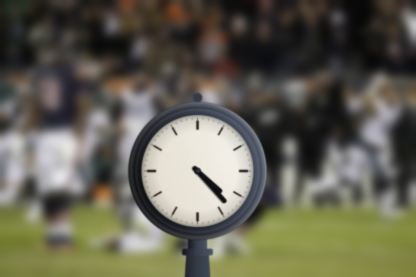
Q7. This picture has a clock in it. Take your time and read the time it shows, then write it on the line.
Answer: 4:23
